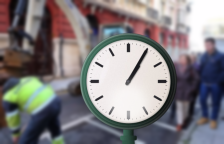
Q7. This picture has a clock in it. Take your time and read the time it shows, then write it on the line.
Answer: 1:05
